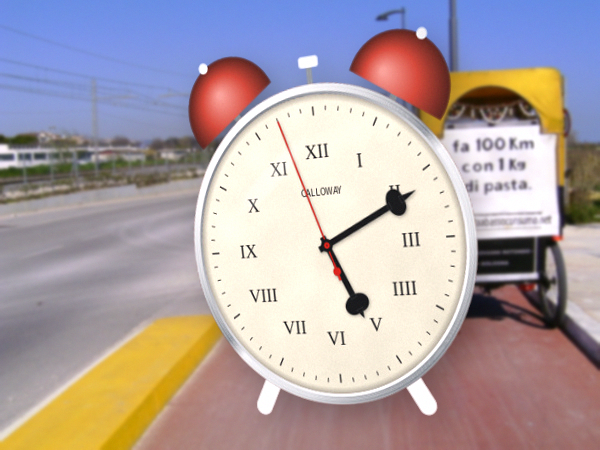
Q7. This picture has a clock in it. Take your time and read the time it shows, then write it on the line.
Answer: 5:10:57
